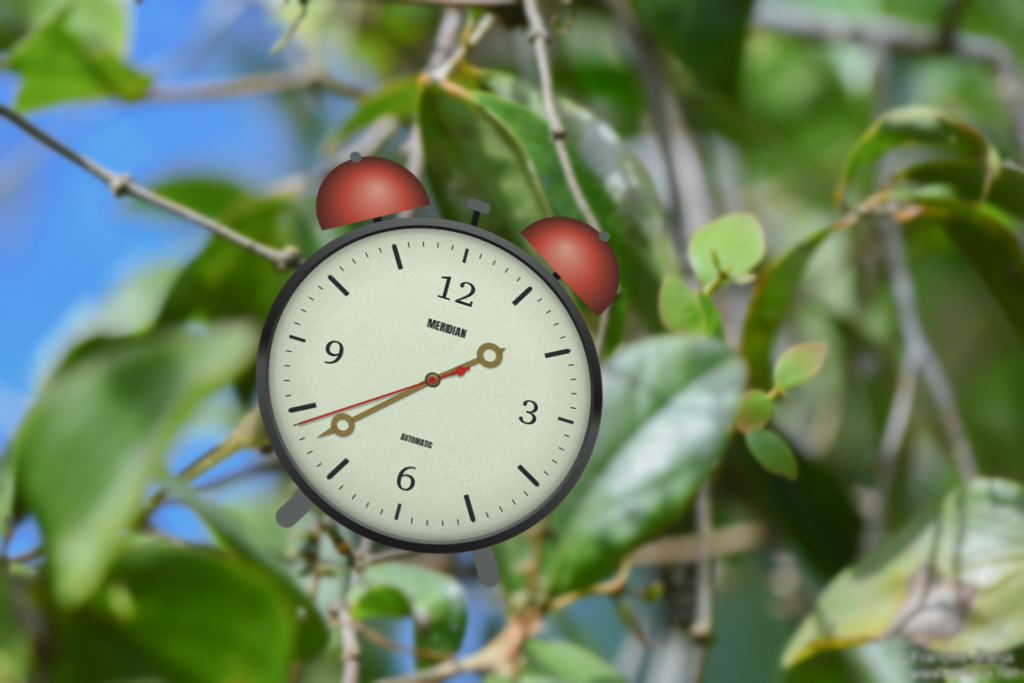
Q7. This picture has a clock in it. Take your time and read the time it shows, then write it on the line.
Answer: 1:37:39
